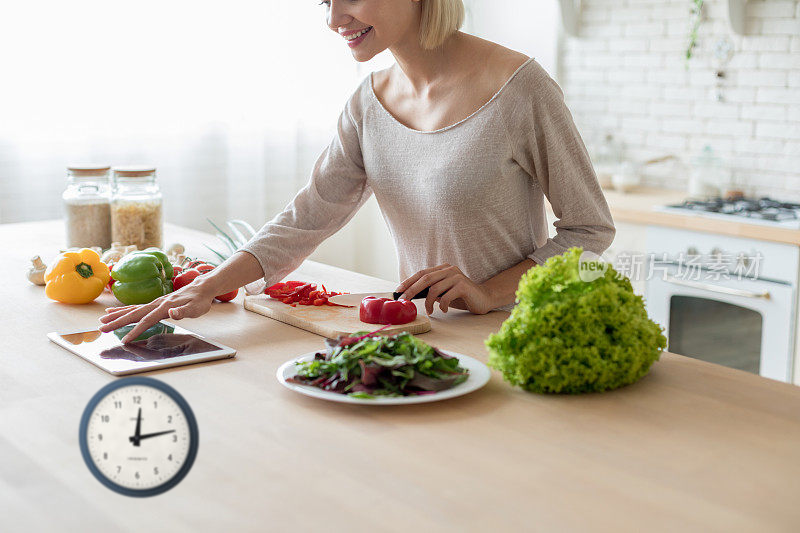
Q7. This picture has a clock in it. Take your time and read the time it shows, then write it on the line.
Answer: 12:13
